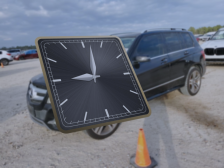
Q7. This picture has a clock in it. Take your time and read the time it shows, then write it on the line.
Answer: 9:02
